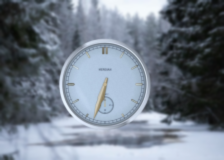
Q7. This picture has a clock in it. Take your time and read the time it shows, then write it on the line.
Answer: 6:33
